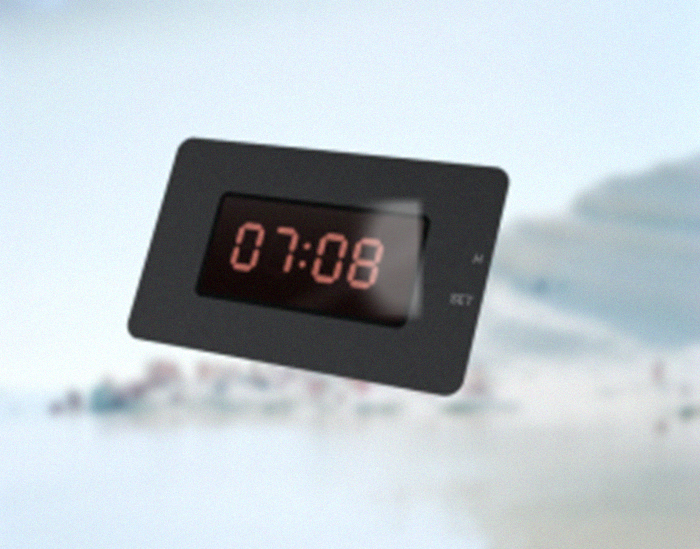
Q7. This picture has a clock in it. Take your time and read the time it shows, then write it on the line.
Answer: 7:08
